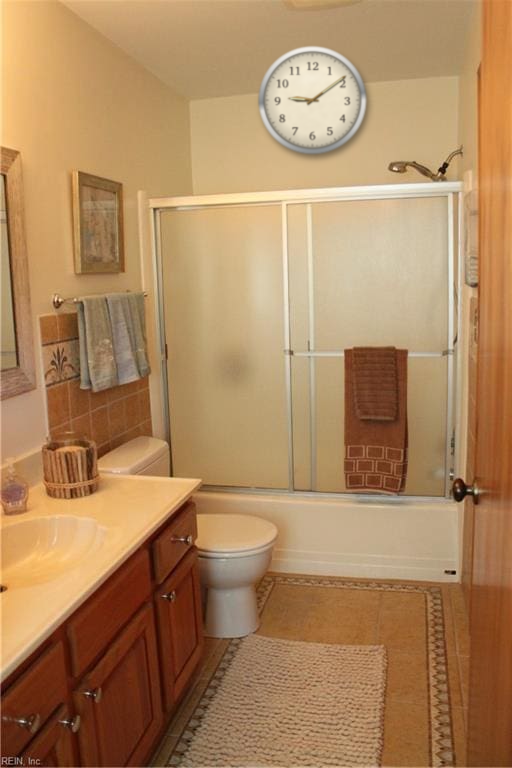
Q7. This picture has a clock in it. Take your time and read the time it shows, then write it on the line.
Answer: 9:09
